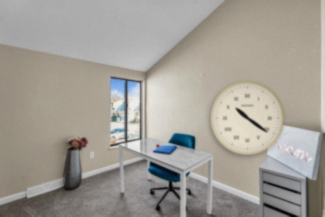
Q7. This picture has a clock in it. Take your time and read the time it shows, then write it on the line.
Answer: 10:21
